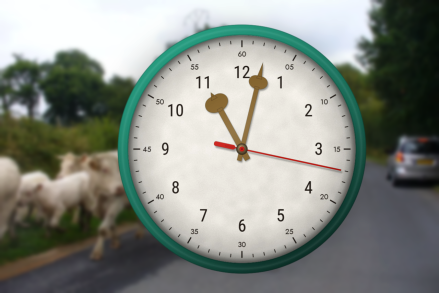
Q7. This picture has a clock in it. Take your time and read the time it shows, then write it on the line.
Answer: 11:02:17
